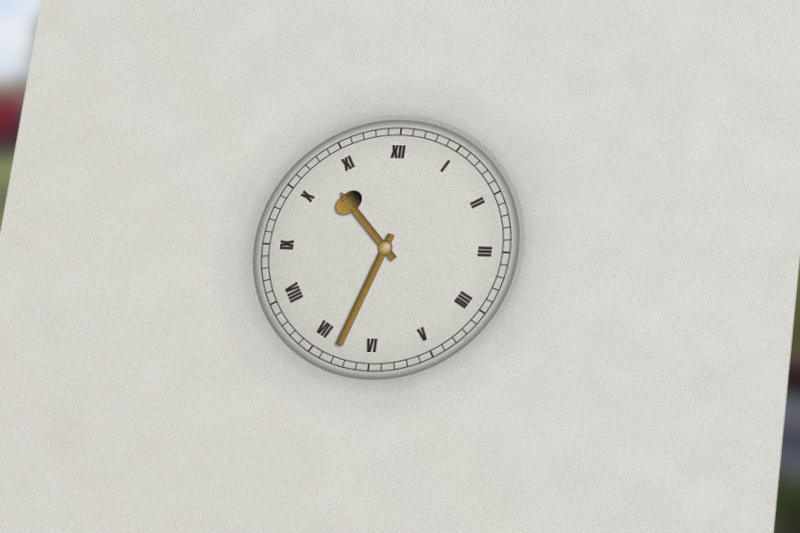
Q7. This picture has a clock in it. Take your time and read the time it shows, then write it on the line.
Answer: 10:33
